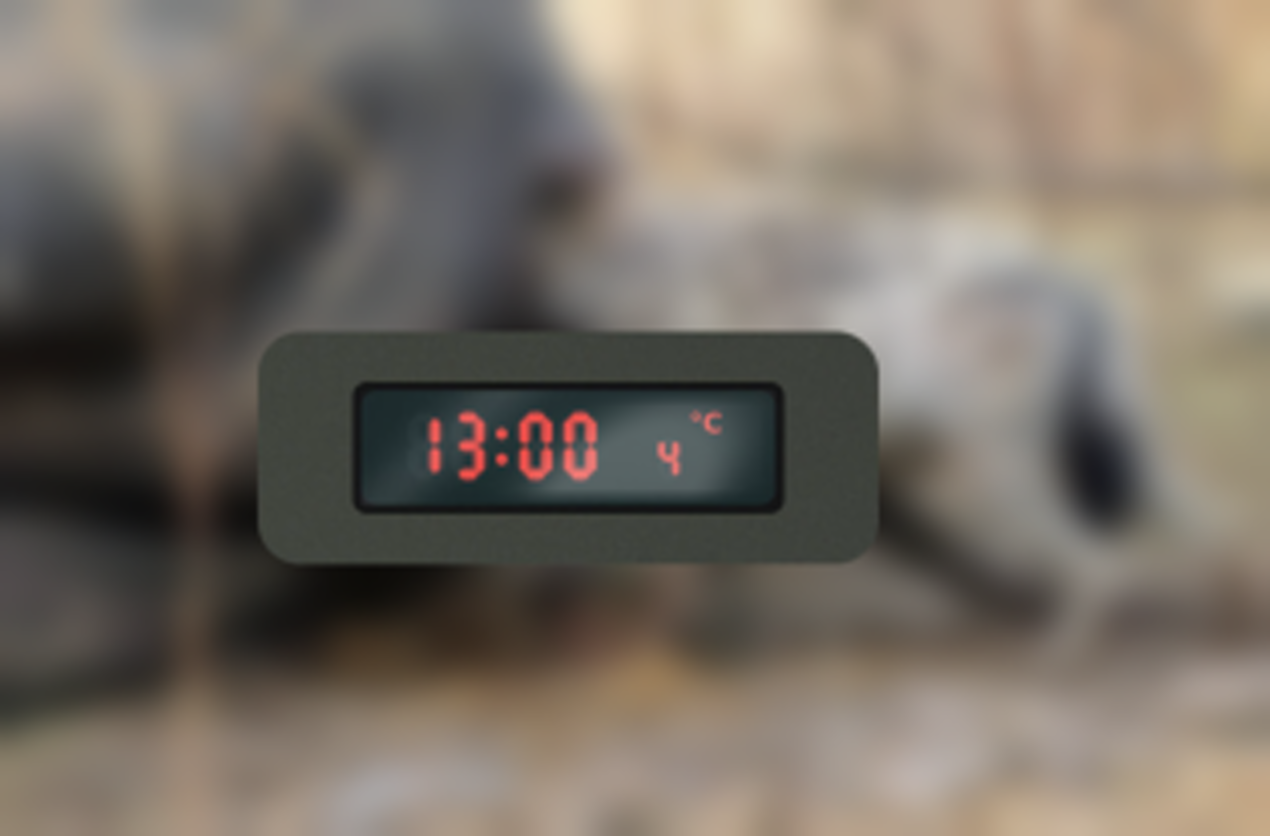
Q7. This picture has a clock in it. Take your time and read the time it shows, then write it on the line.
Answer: 13:00
